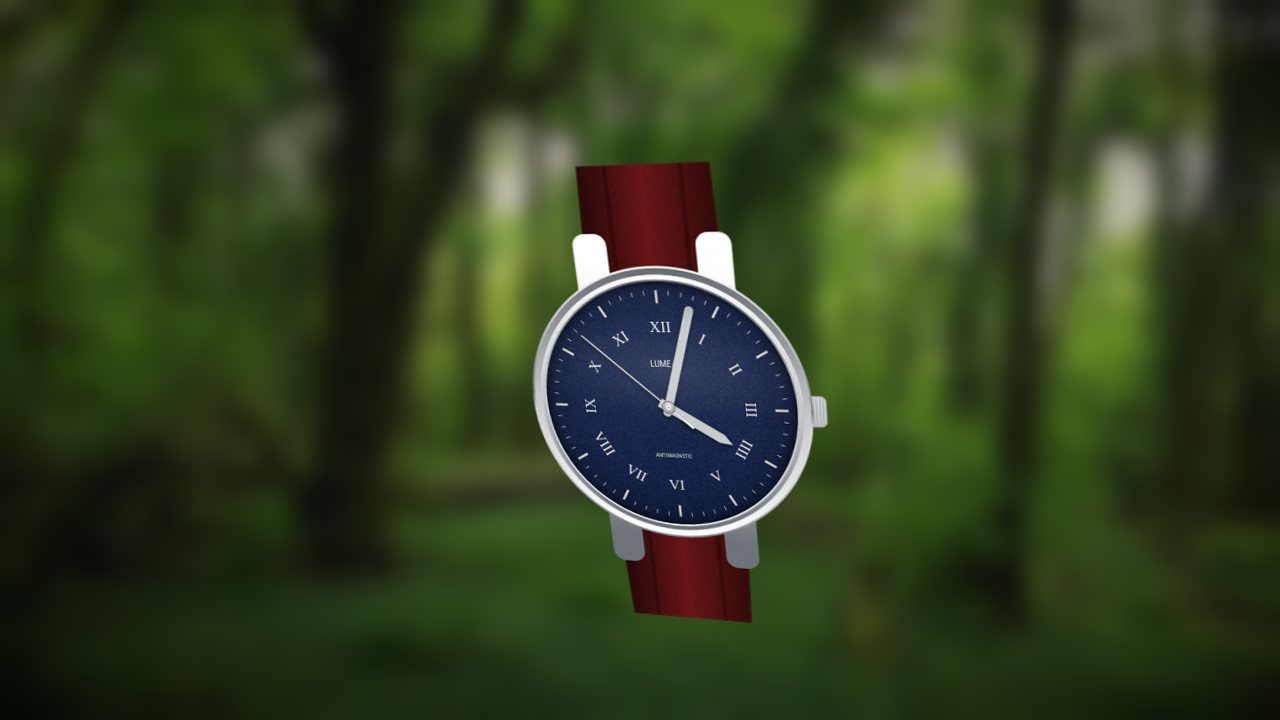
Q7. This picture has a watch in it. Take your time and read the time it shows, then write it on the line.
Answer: 4:02:52
